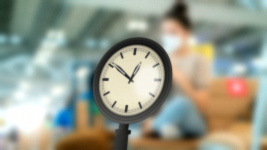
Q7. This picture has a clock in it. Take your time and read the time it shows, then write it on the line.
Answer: 12:51
